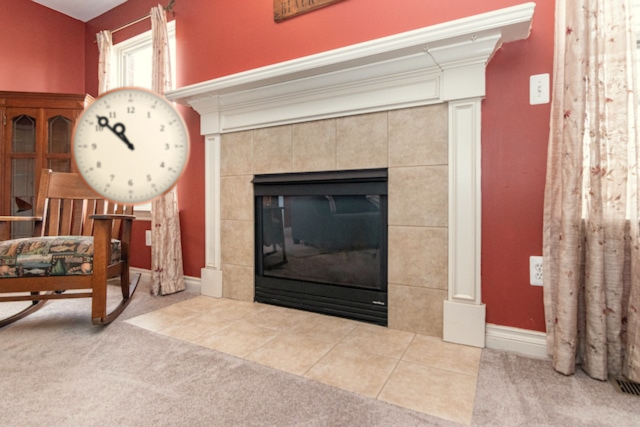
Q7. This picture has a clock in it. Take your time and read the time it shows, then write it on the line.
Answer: 10:52
